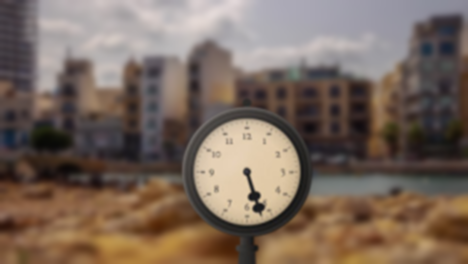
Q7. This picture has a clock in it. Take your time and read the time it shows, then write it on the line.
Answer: 5:27
